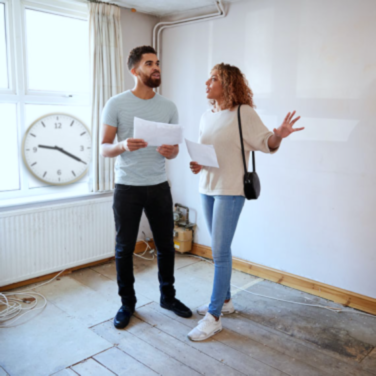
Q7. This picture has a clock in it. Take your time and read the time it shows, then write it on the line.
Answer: 9:20
